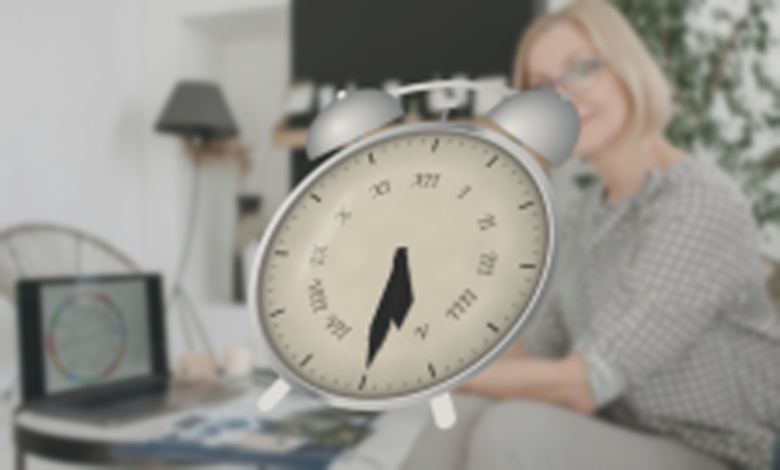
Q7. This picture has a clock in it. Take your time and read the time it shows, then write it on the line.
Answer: 5:30
